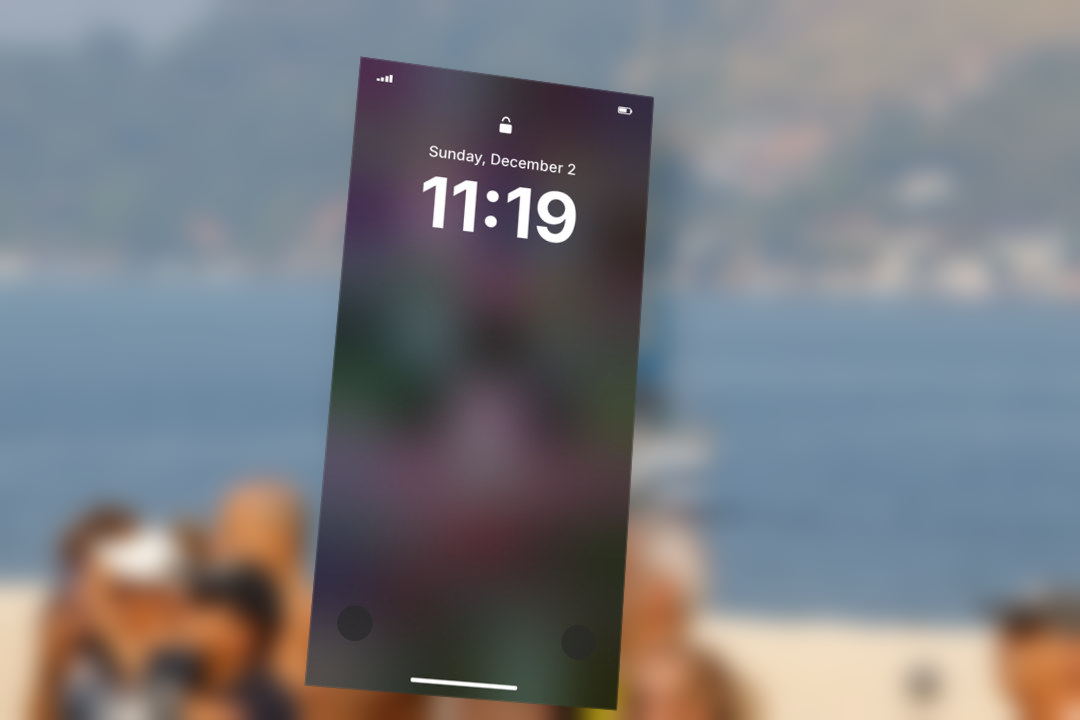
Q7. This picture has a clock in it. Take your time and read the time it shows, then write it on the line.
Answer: 11:19
